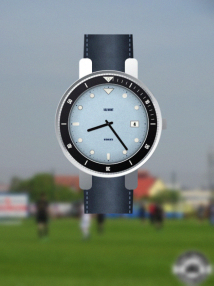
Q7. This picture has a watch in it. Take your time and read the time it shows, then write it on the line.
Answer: 8:24
